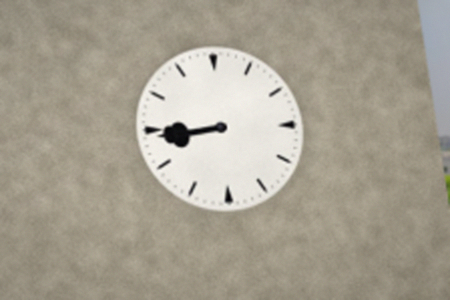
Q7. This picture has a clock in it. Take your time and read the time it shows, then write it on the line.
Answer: 8:44
